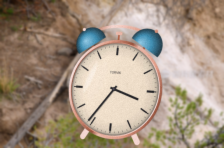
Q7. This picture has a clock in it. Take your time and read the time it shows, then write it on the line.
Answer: 3:36
